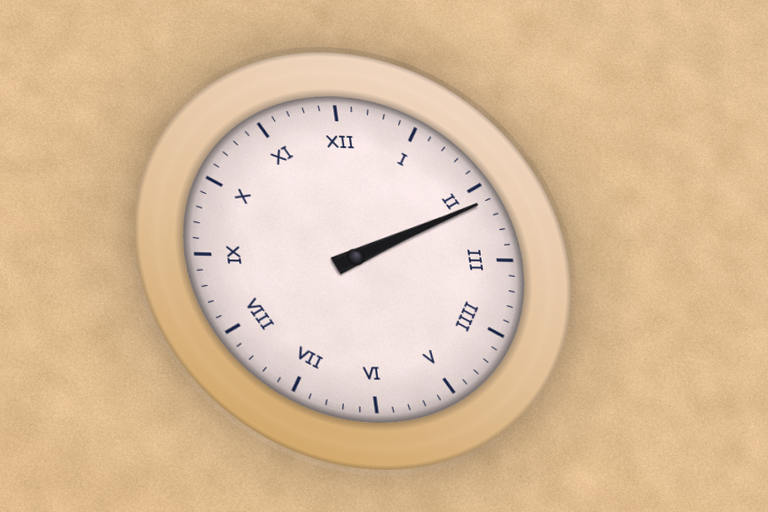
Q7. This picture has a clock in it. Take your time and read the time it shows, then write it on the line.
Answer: 2:11
